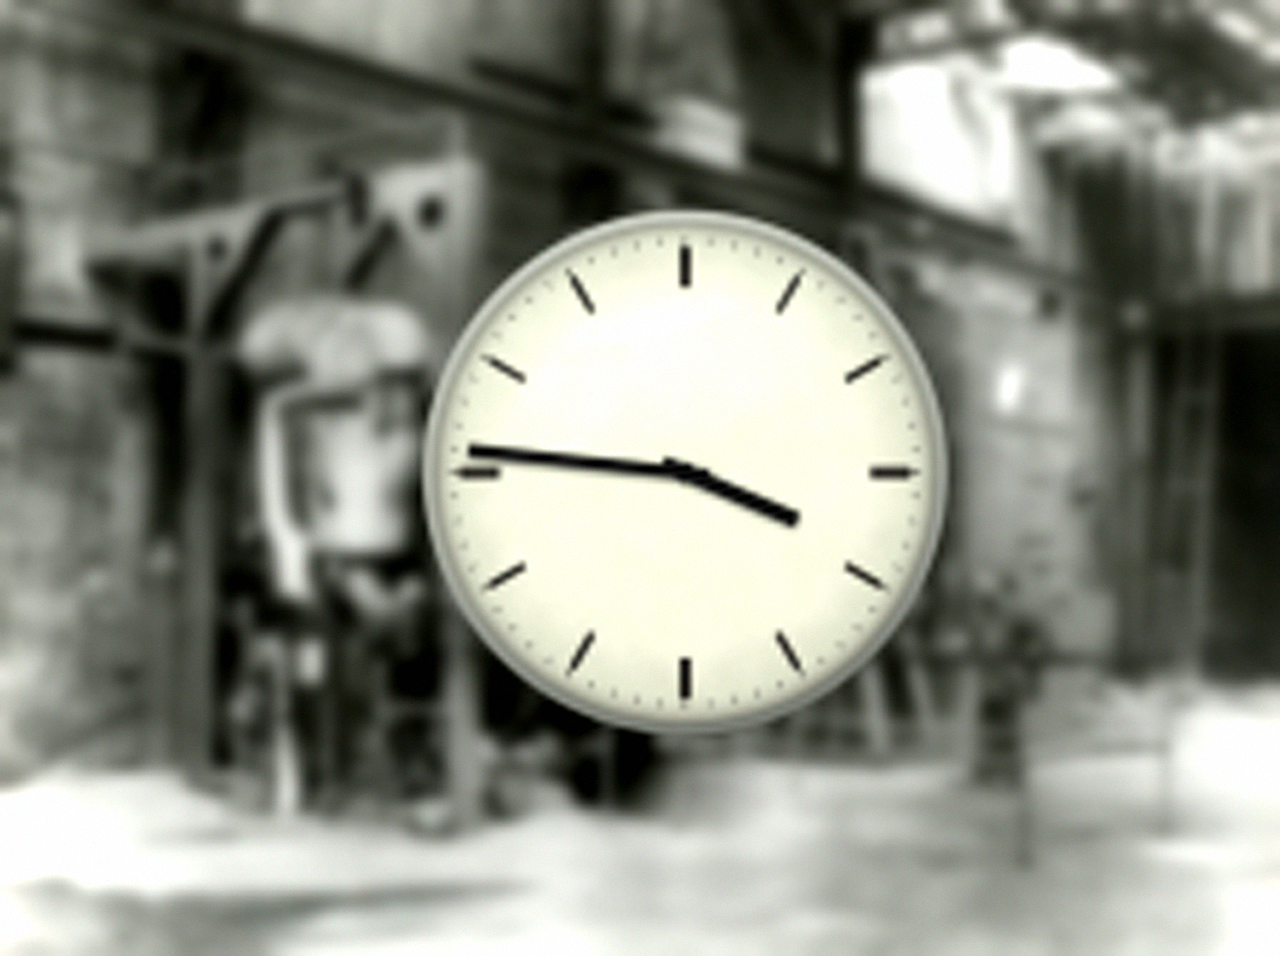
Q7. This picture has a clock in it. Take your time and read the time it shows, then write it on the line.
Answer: 3:46
